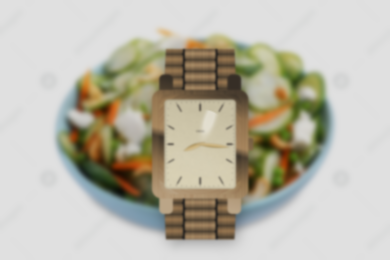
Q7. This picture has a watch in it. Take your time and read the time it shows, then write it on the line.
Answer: 8:16
